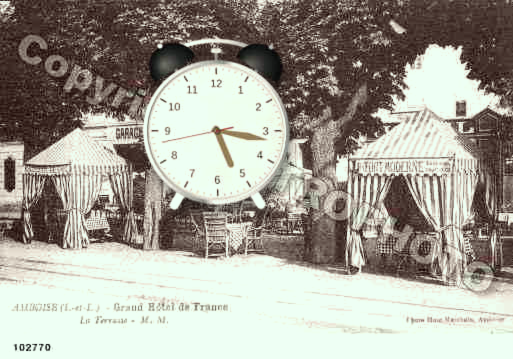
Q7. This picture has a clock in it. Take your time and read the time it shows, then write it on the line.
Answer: 5:16:43
